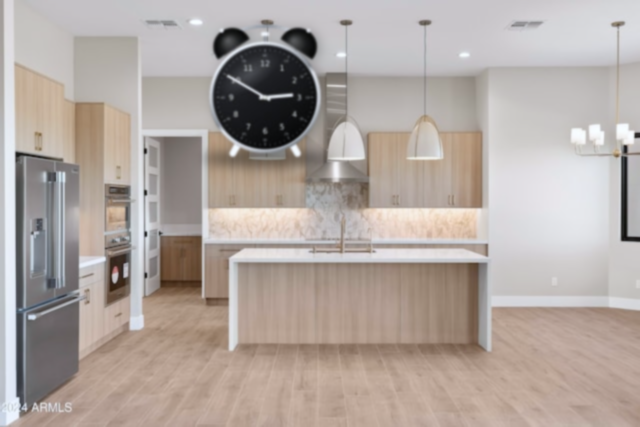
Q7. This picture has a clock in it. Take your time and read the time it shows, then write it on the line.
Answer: 2:50
